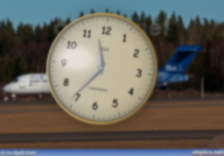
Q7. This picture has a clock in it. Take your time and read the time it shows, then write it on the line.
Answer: 11:36
